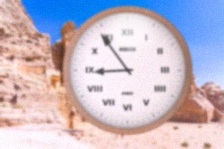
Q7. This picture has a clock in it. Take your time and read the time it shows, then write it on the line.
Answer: 8:54
